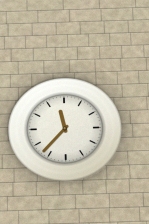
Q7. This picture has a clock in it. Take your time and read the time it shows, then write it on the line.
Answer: 11:37
